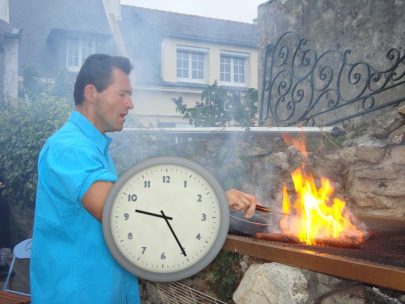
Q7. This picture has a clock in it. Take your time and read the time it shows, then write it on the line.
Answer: 9:25
